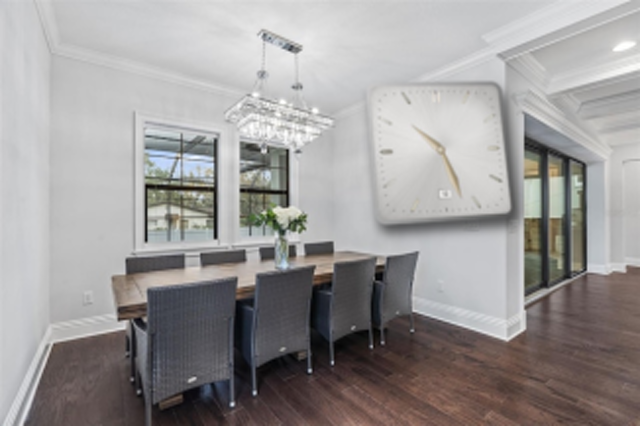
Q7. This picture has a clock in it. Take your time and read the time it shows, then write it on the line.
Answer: 10:27
